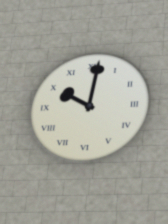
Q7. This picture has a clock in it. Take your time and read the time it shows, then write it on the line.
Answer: 10:01
